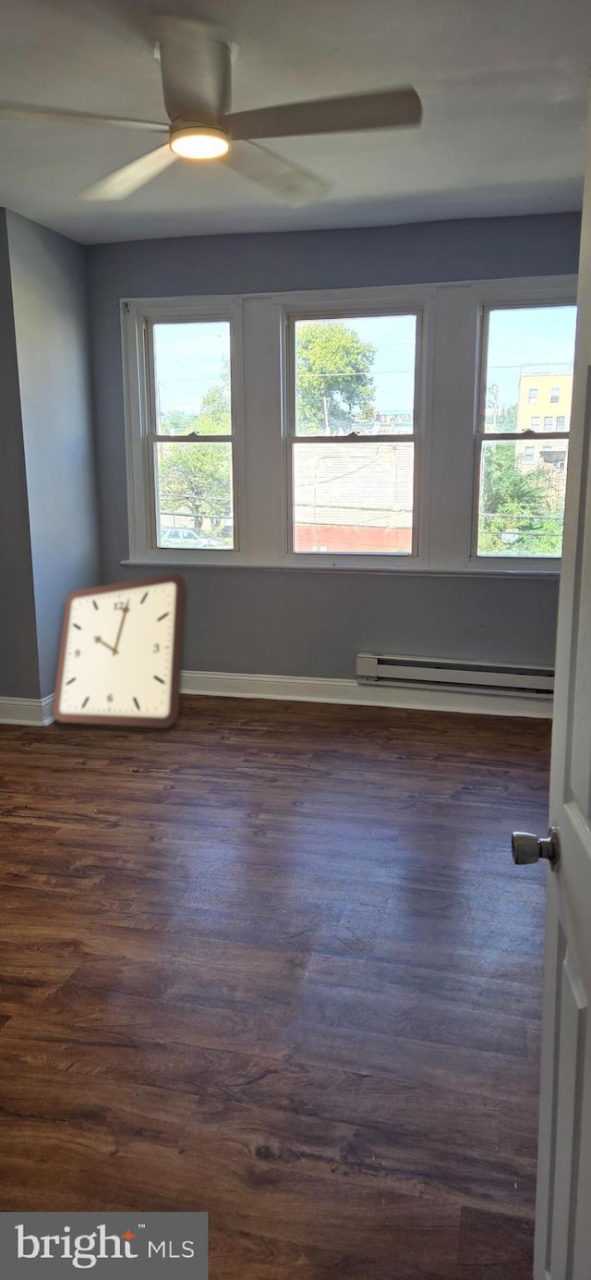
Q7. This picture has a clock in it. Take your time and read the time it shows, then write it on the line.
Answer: 10:02
